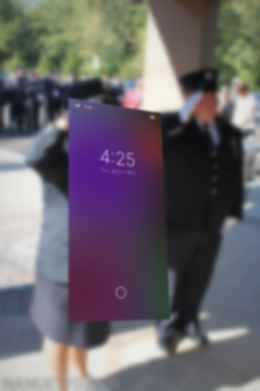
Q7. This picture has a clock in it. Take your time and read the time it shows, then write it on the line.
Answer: 4:25
